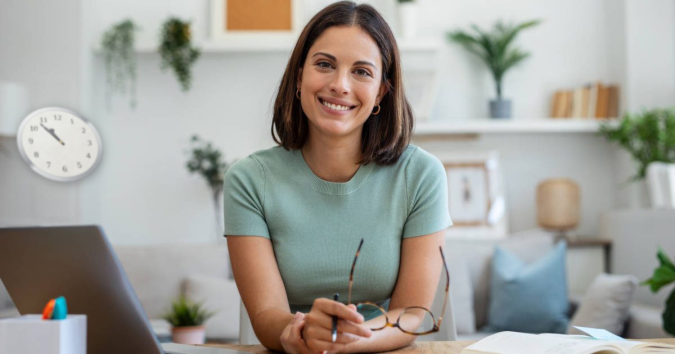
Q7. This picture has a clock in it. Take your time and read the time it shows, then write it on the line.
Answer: 10:53
